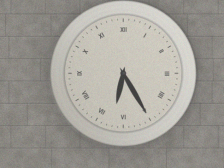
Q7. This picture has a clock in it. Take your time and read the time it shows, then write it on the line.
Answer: 6:25
